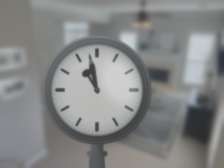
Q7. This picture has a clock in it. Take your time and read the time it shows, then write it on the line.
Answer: 10:58
